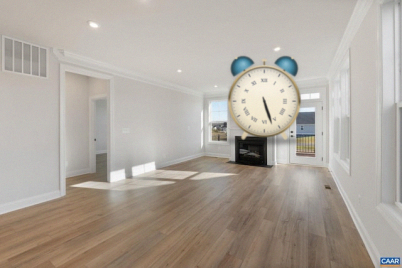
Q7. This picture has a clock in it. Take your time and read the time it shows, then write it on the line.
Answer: 5:27
